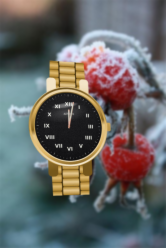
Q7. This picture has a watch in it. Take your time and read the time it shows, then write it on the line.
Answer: 12:02
